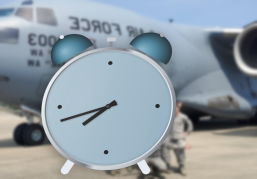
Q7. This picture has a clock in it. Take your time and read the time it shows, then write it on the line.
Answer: 7:42
